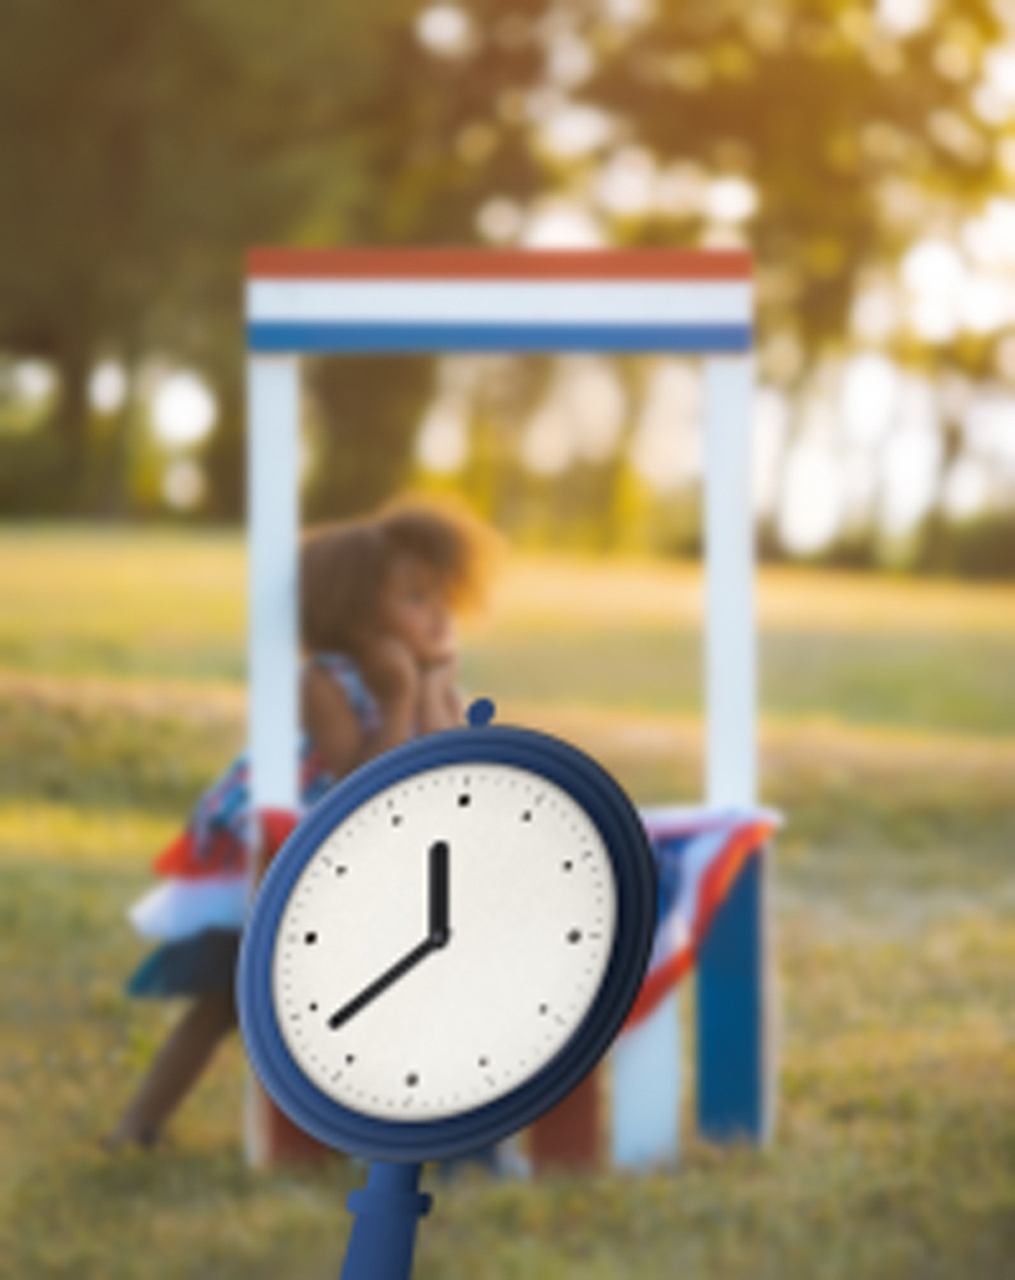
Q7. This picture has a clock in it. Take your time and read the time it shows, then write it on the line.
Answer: 11:38
